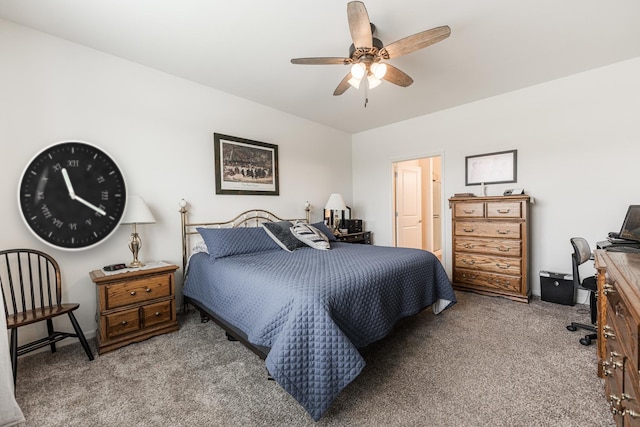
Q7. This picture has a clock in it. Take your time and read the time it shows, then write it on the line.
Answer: 11:20
